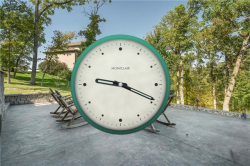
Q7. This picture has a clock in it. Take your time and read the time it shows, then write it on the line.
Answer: 9:19
